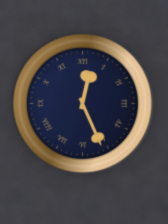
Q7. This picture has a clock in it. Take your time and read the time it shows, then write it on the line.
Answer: 12:26
